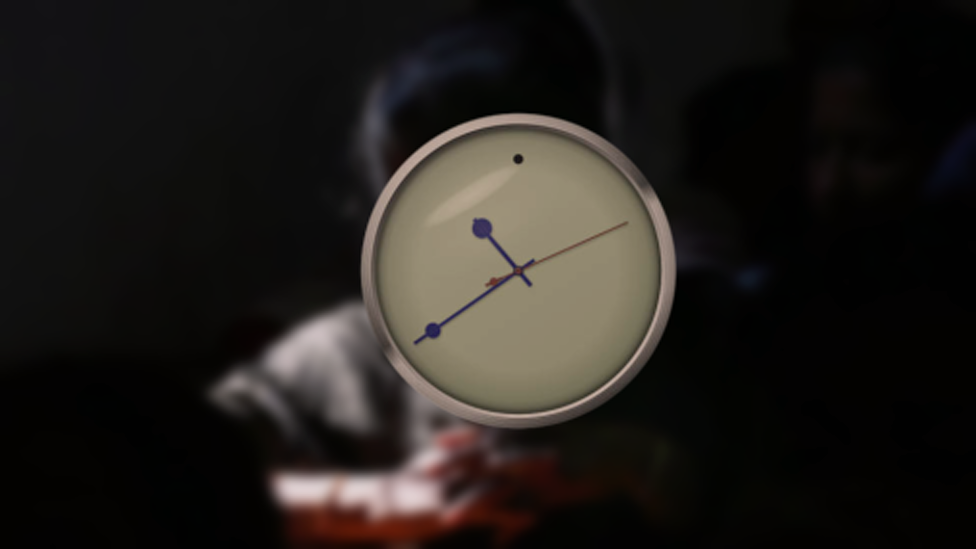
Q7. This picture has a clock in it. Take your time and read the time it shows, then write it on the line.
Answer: 10:39:11
